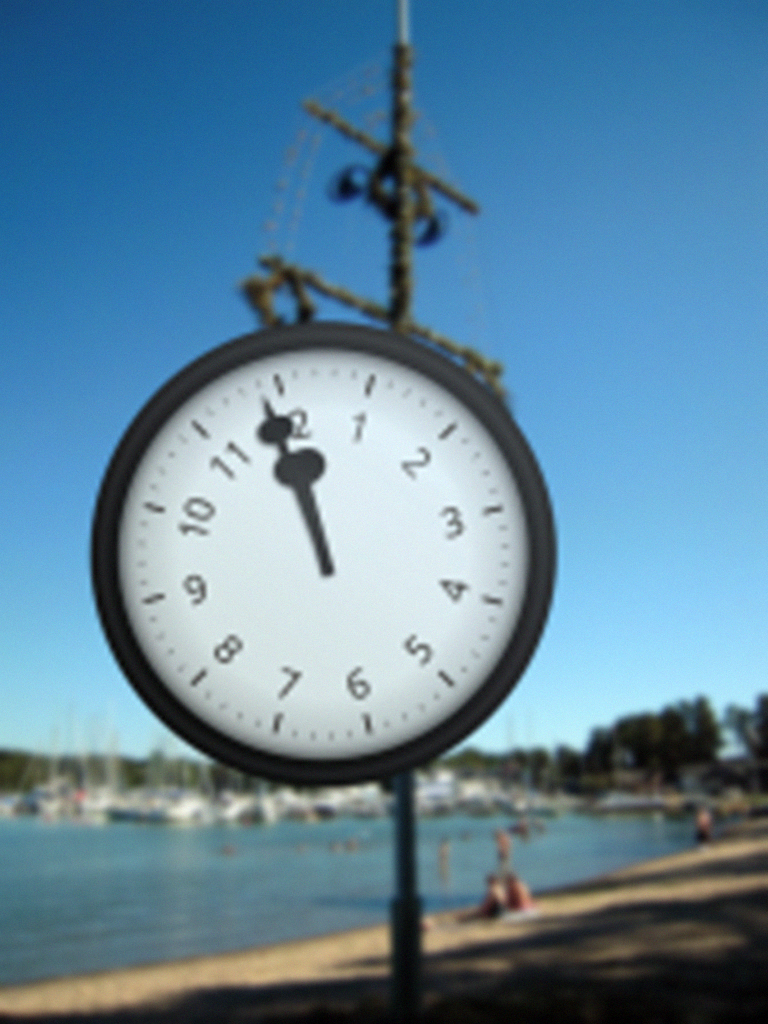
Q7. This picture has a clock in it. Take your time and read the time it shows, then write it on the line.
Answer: 11:59
